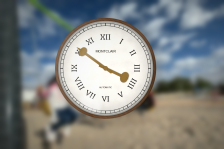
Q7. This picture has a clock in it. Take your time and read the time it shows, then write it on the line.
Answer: 3:51
